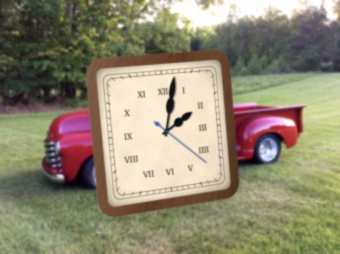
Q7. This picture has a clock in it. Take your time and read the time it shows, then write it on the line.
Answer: 2:02:22
